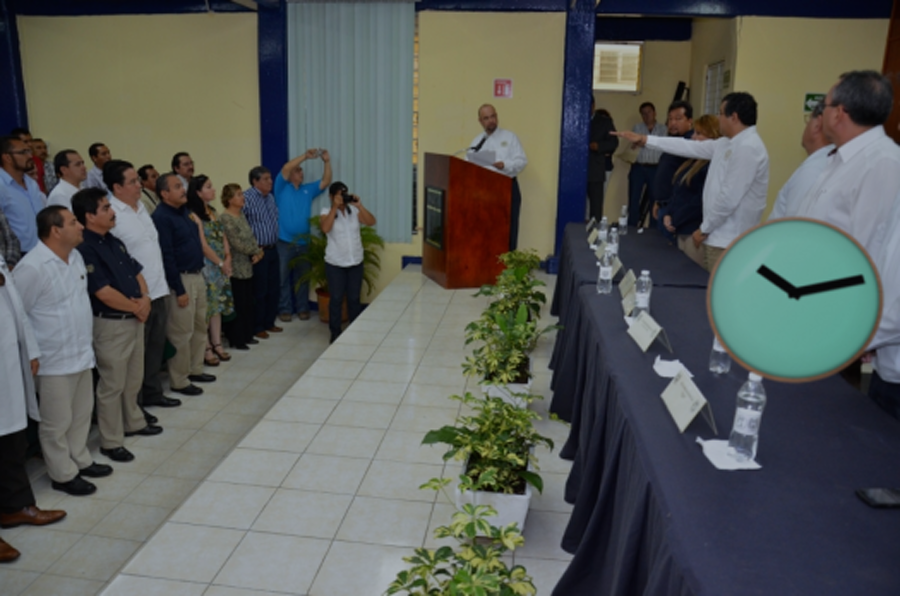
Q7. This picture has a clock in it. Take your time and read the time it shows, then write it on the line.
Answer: 10:13
